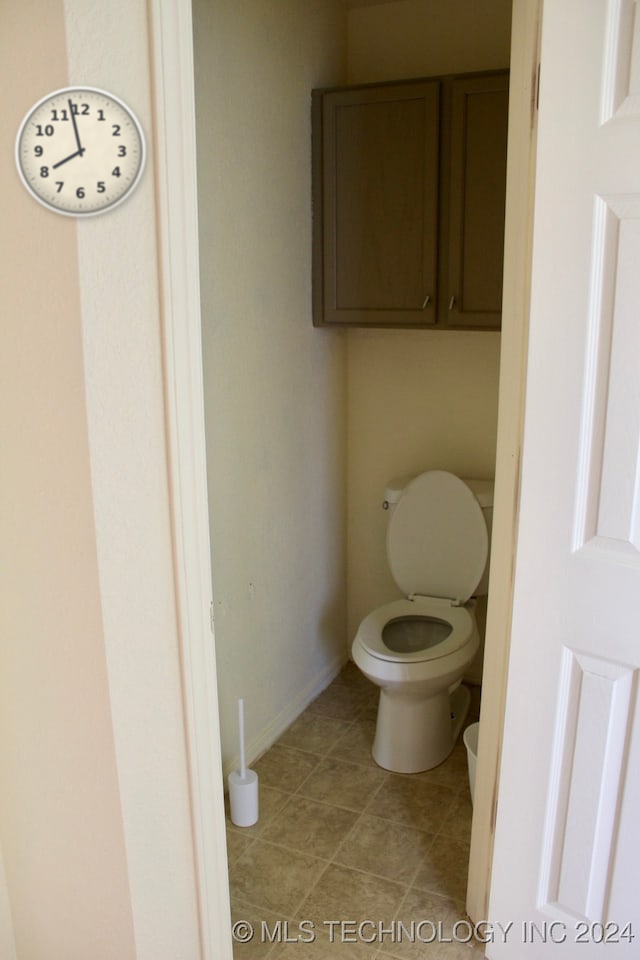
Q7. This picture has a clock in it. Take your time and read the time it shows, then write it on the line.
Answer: 7:58
